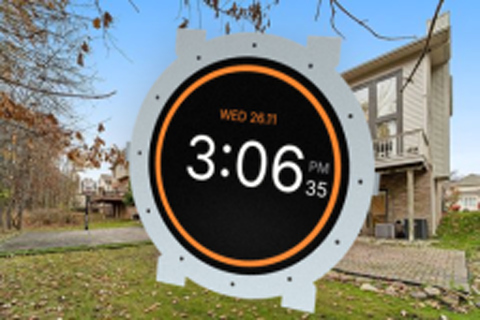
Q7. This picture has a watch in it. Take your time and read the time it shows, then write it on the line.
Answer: 3:06:35
